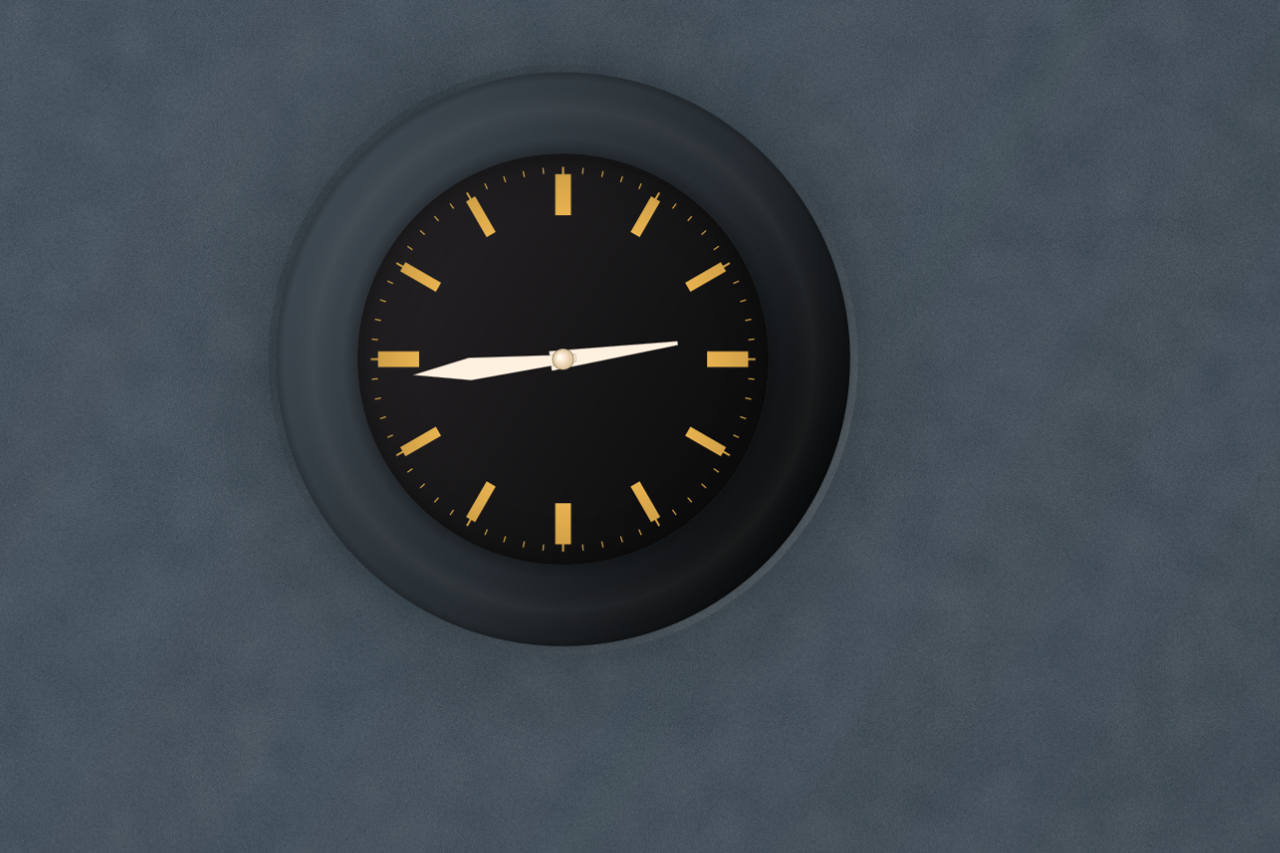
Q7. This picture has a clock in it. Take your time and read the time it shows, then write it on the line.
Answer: 2:44
